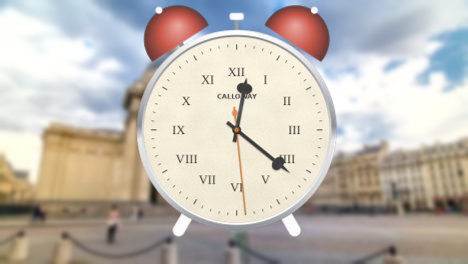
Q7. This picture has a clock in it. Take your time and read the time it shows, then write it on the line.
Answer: 12:21:29
